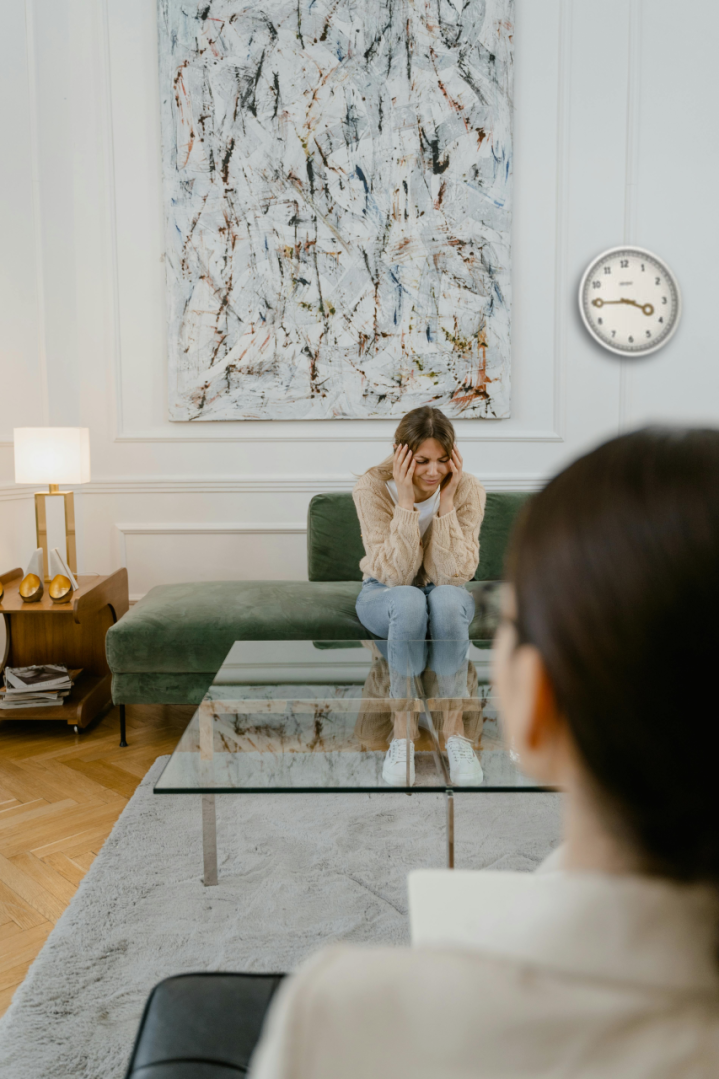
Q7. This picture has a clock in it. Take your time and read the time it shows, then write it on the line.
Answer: 3:45
